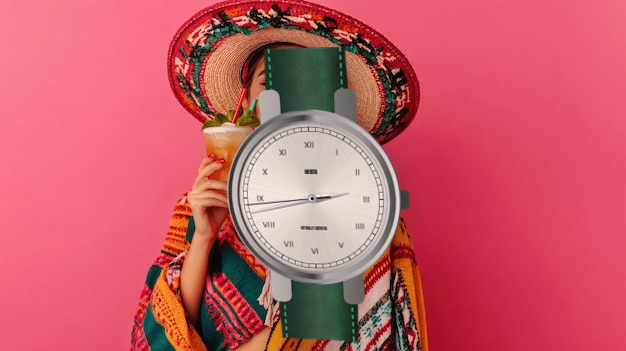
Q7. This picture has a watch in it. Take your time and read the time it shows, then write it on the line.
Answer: 2:42:44
